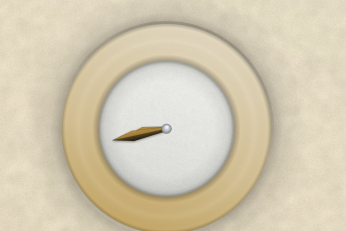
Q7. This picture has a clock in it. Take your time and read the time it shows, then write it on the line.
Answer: 8:43
